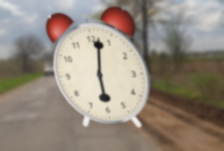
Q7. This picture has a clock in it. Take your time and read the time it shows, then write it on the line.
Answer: 6:02
